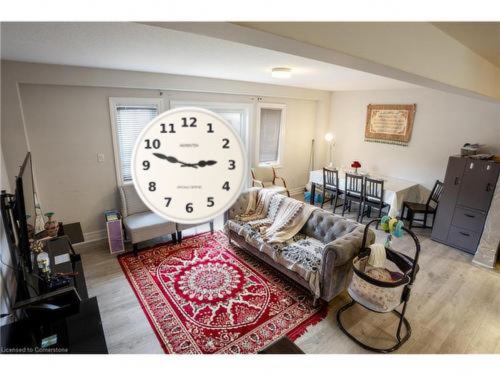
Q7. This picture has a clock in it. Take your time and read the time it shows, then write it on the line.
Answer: 2:48
